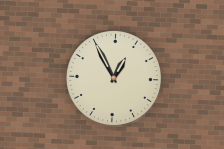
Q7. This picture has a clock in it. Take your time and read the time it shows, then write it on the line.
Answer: 12:55
